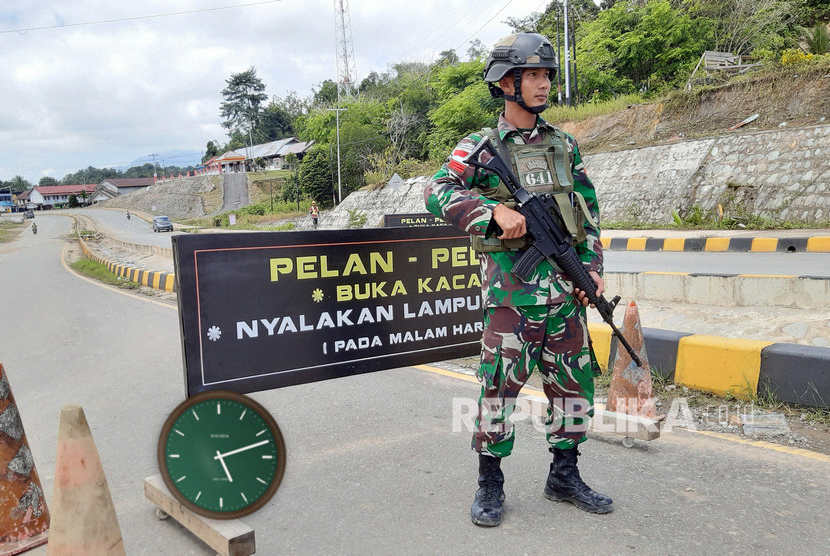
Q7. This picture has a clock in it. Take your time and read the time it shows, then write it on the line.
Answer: 5:12
